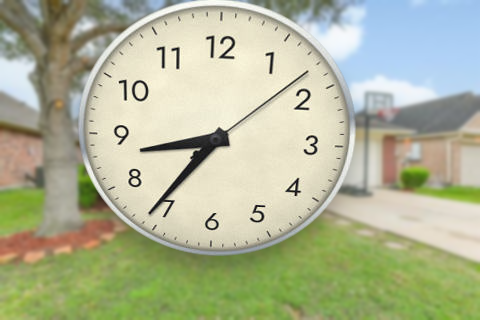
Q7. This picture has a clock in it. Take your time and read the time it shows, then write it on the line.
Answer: 8:36:08
